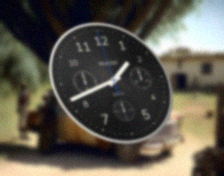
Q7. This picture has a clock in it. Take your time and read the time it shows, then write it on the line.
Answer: 1:42
